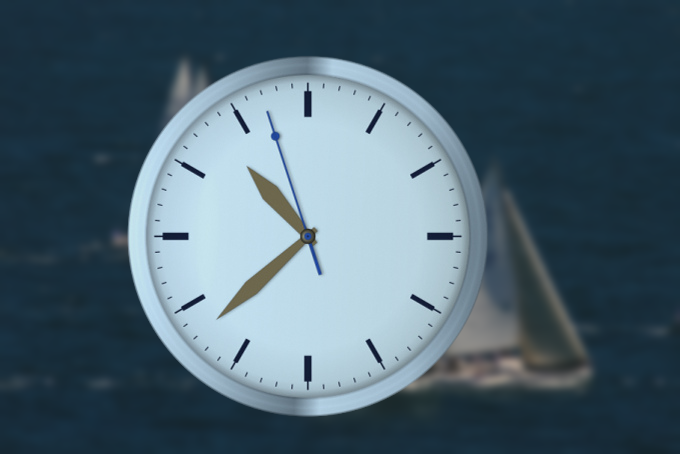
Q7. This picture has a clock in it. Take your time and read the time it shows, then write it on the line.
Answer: 10:37:57
